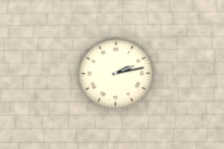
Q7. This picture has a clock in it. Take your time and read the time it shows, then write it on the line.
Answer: 2:13
